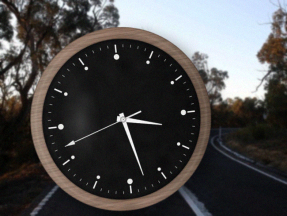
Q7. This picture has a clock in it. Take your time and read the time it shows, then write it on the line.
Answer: 3:27:42
